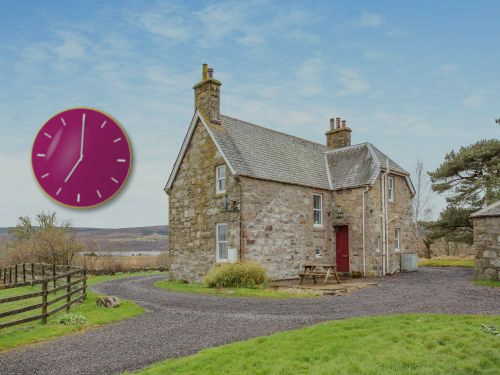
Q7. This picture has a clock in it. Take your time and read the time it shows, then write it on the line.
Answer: 7:00
